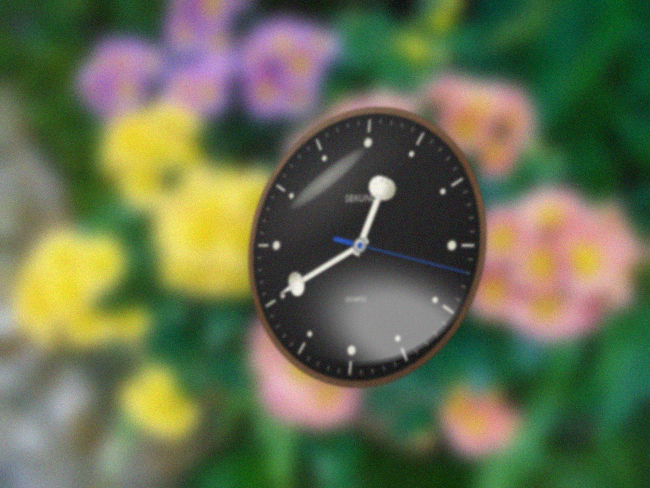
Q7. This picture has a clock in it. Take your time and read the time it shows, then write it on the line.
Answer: 12:40:17
